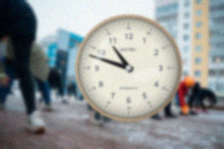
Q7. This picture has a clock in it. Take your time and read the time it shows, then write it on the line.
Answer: 10:48
